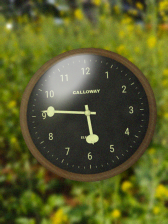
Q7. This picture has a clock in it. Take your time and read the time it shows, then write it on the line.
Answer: 5:46
